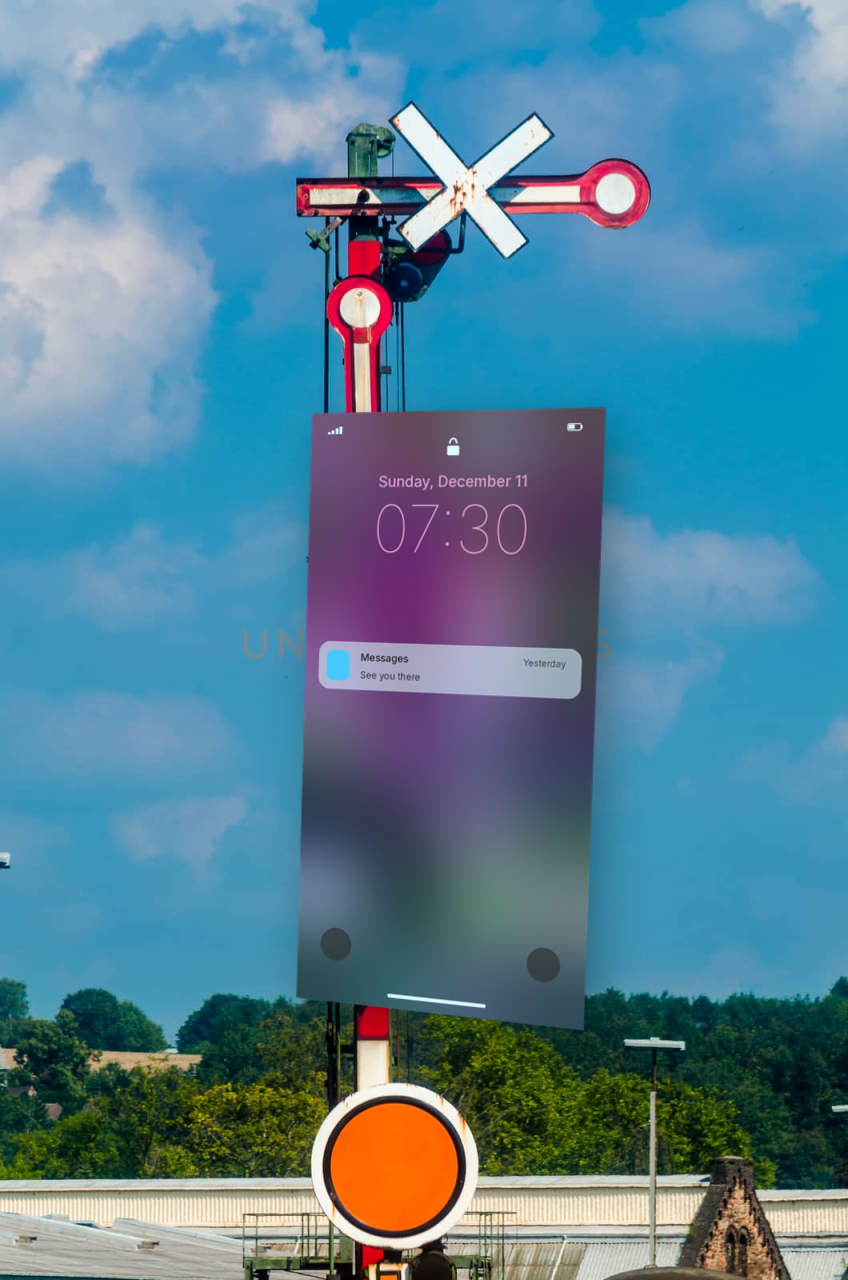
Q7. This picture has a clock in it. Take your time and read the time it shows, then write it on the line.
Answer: 7:30
